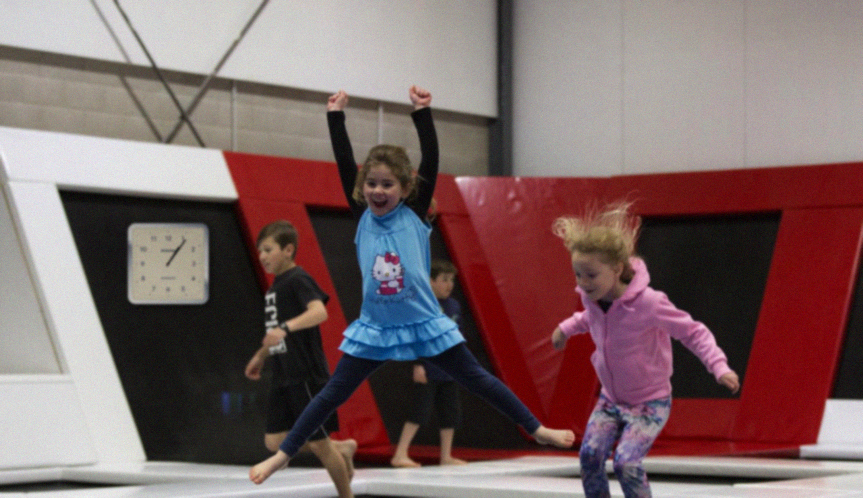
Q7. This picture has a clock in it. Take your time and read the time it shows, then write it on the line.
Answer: 1:06
